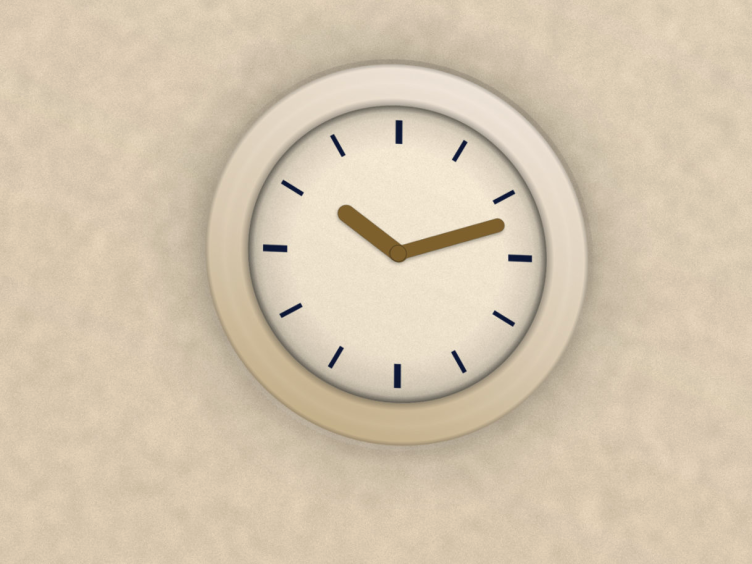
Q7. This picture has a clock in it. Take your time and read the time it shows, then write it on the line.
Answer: 10:12
